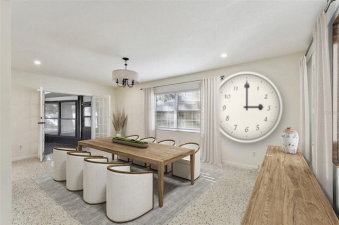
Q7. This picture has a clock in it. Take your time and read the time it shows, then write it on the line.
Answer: 3:00
